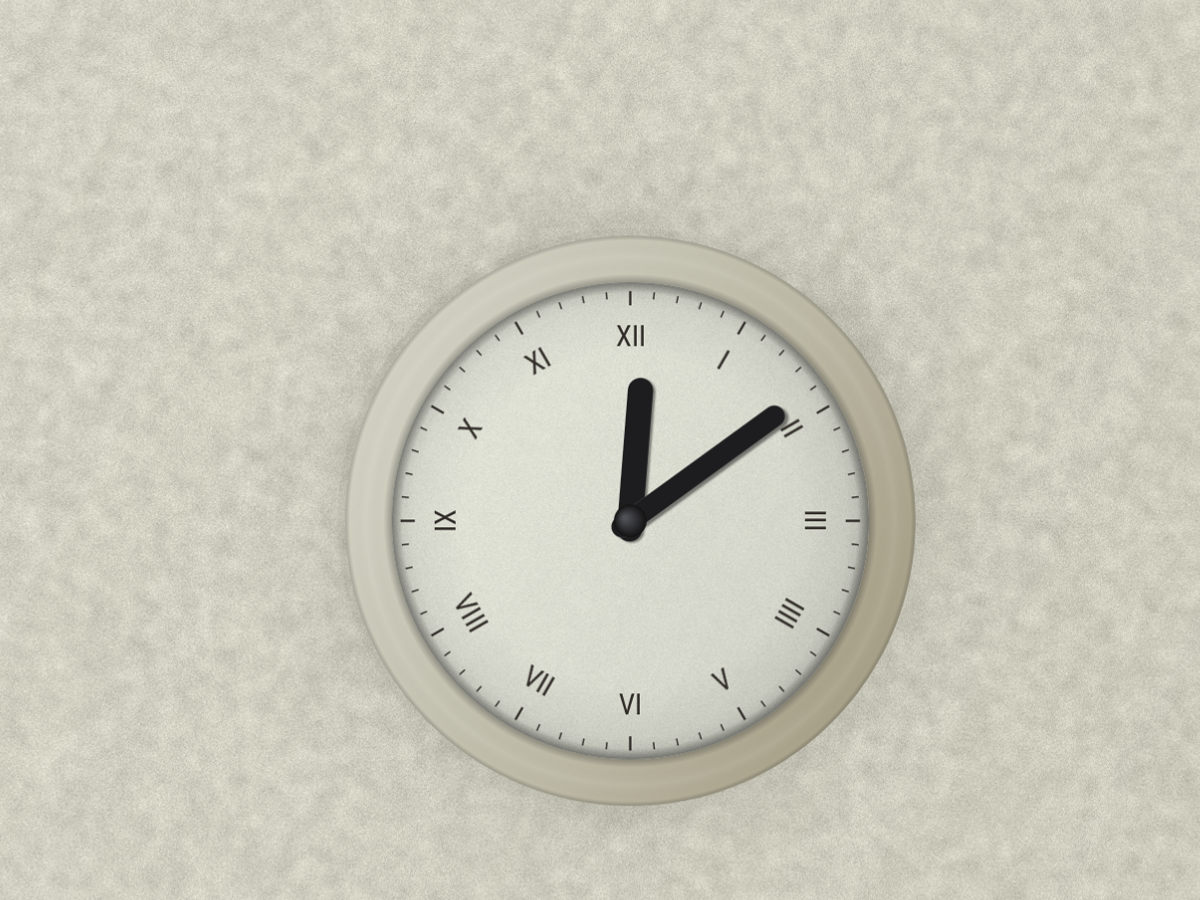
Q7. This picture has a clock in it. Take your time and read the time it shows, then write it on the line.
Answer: 12:09
